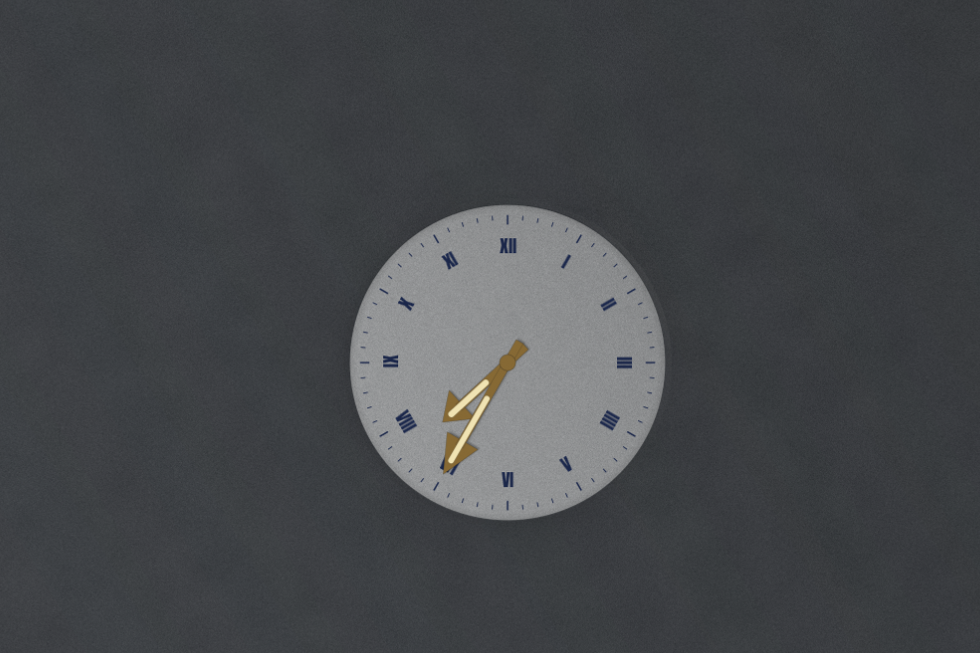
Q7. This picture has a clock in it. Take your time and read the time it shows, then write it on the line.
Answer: 7:35
